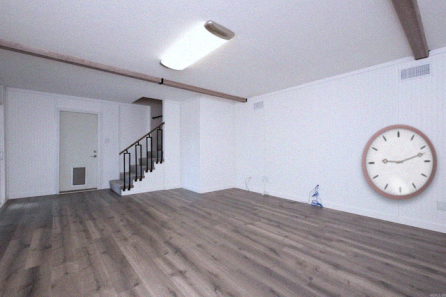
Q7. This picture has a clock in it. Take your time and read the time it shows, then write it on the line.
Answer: 9:12
